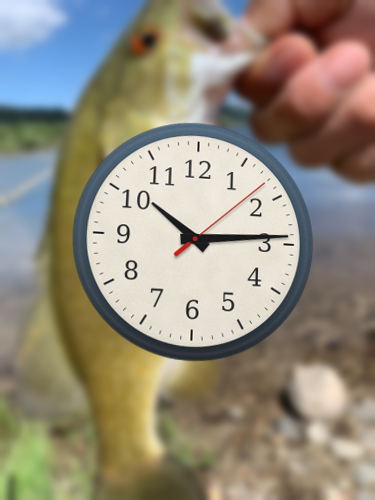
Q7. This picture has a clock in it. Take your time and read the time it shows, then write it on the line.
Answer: 10:14:08
